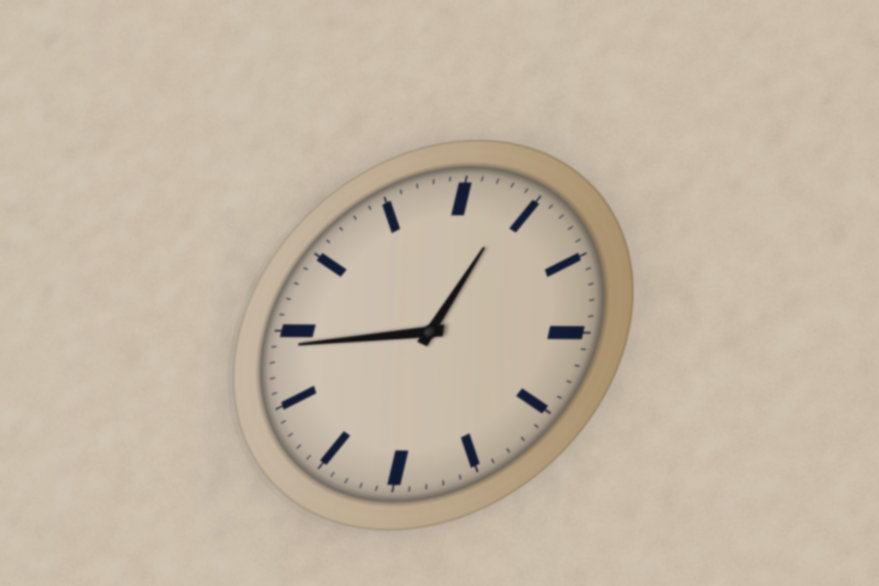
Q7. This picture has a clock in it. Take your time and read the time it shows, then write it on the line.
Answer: 12:44
